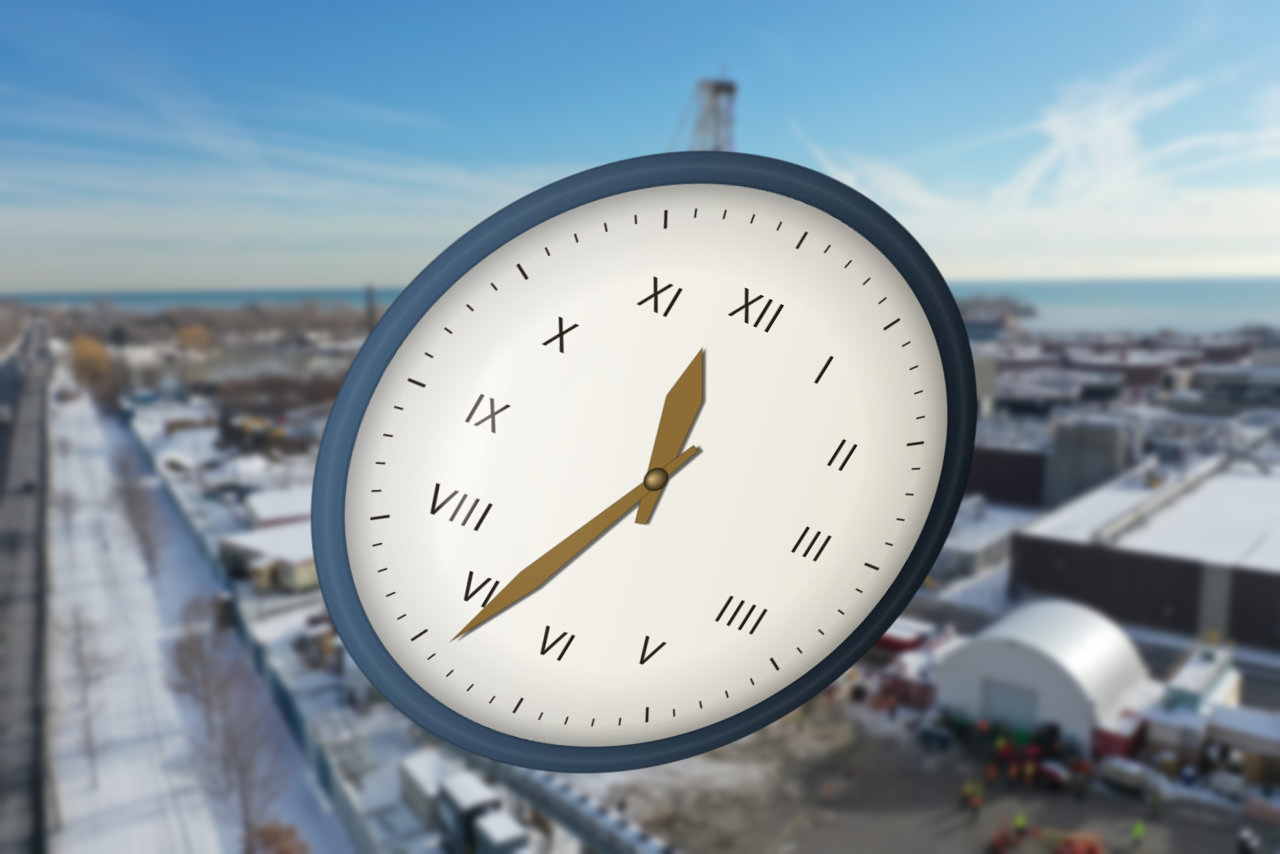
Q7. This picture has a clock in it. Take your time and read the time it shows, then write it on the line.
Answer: 11:34
